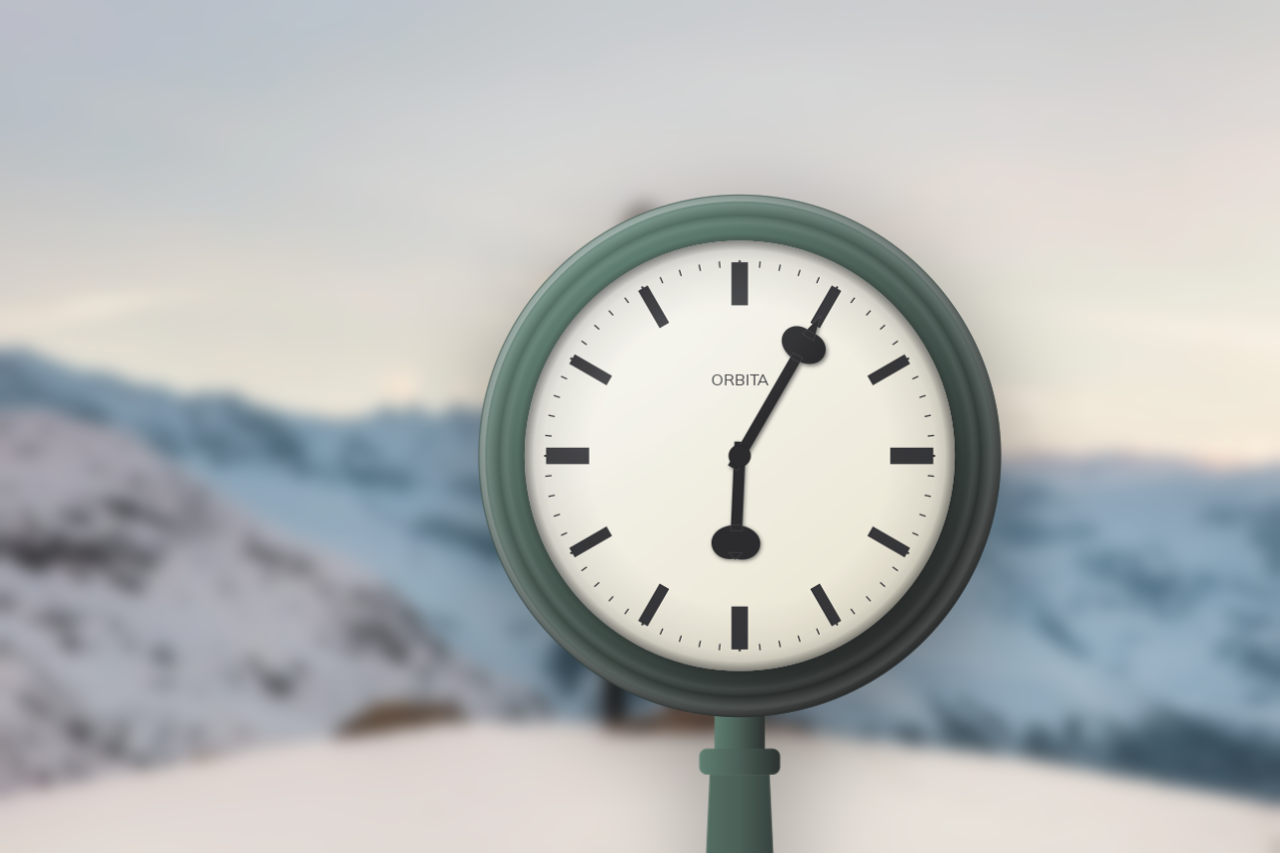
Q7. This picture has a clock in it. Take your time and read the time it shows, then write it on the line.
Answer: 6:05
